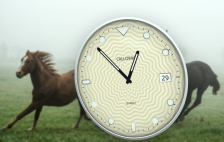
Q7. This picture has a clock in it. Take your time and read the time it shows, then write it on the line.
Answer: 12:53
